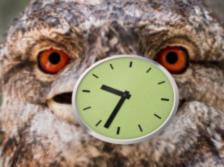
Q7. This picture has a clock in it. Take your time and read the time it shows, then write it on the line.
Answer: 9:33
